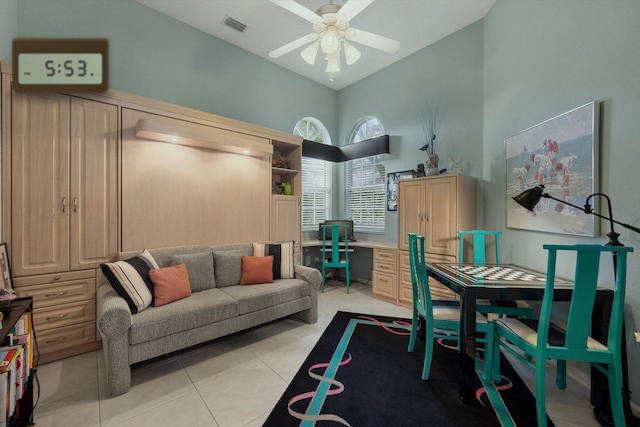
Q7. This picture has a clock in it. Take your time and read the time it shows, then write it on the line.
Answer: 5:53
